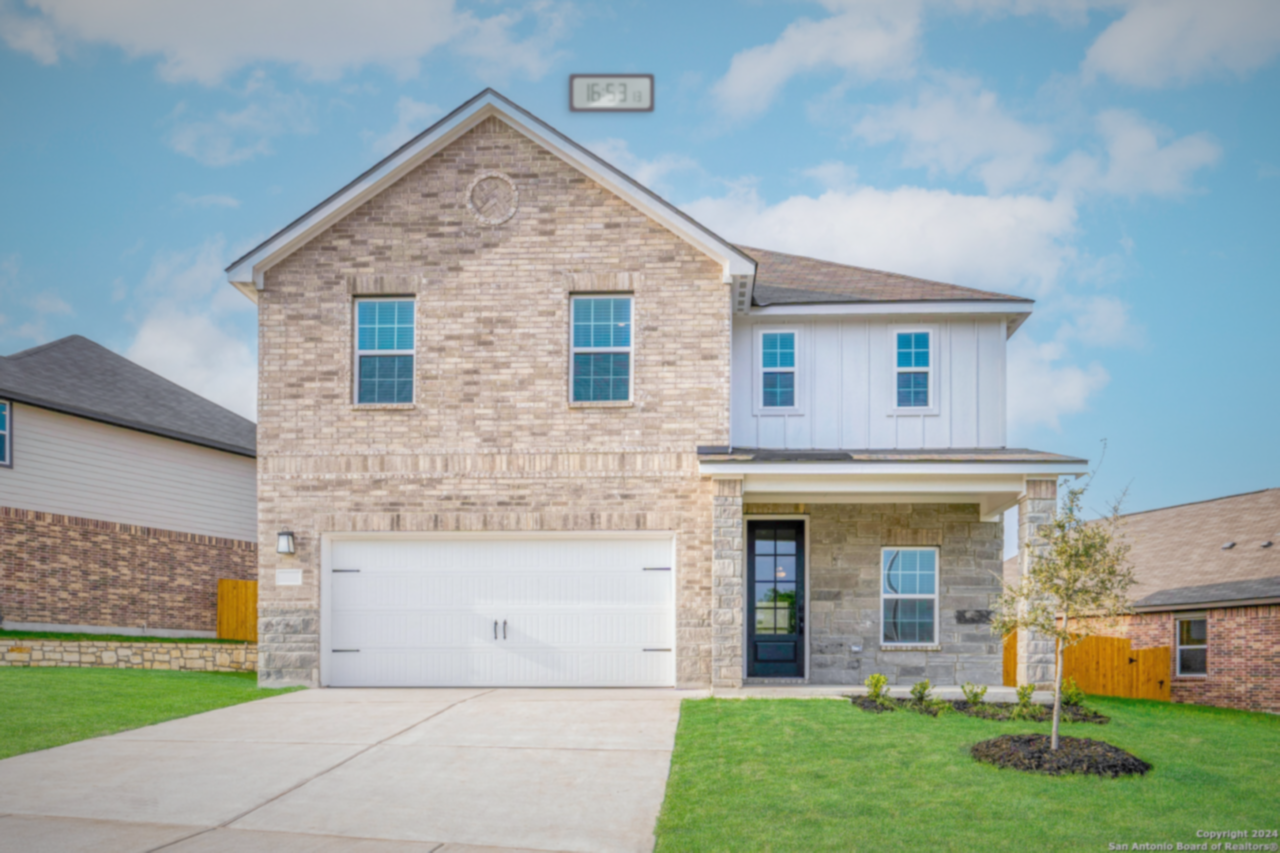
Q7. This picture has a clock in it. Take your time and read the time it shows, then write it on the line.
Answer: 16:53
